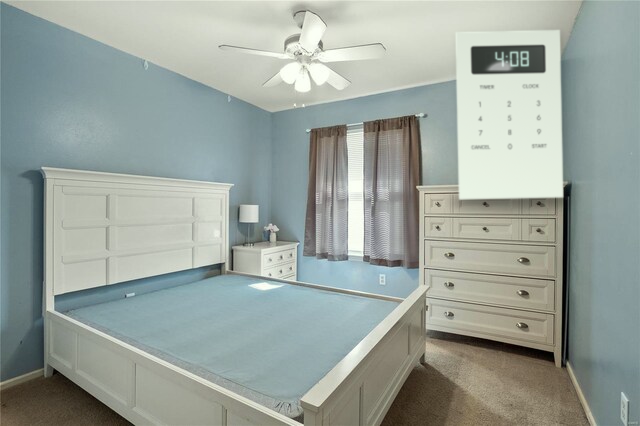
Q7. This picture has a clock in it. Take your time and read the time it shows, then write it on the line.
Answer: 4:08
